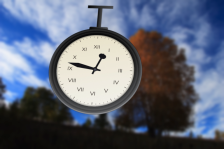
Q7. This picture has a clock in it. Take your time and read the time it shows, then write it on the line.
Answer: 12:47
